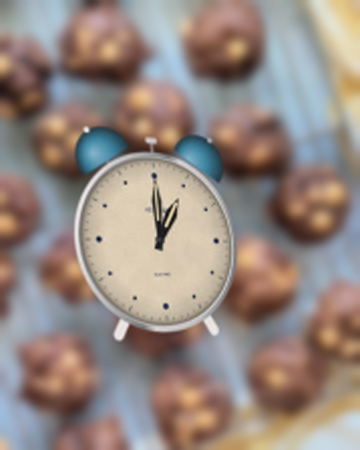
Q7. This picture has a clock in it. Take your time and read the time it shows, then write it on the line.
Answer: 1:00
